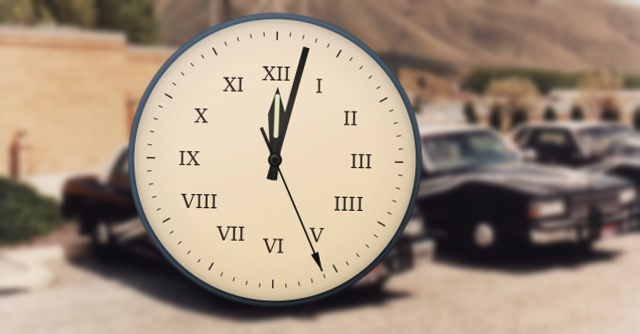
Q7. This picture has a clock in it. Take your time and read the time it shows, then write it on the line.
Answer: 12:02:26
